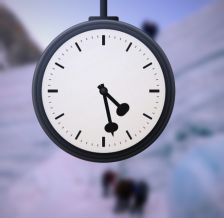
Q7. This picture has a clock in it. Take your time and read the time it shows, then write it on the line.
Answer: 4:28
